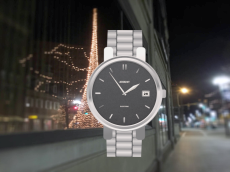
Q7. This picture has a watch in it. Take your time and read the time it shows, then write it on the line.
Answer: 1:54
